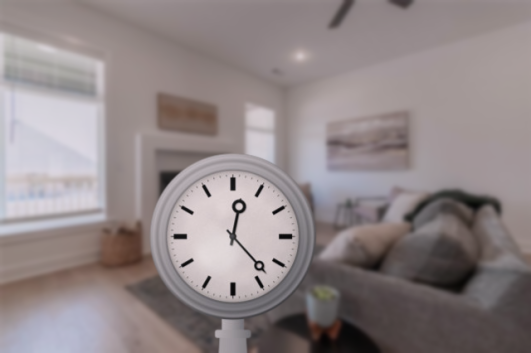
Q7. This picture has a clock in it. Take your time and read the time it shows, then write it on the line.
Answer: 12:23
